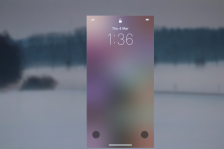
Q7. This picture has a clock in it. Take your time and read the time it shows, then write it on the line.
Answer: 1:36
